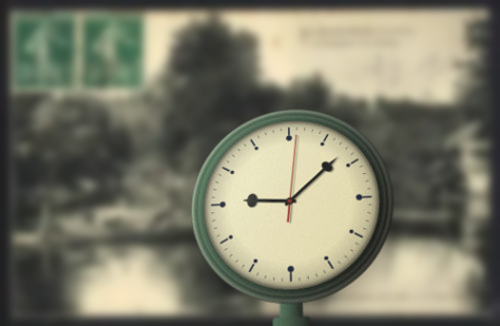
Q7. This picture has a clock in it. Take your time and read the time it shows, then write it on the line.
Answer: 9:08:01
